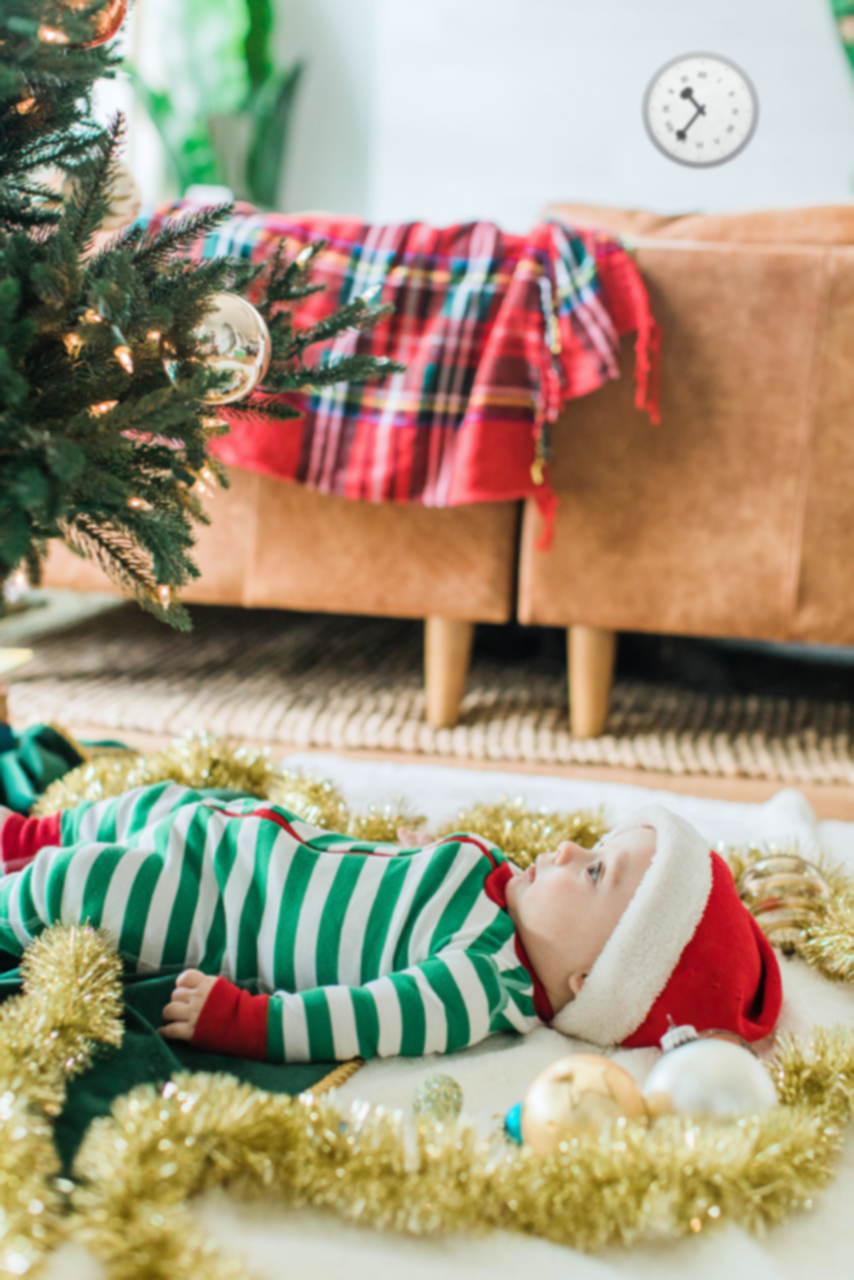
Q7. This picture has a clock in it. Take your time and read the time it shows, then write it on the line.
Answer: 10:36
